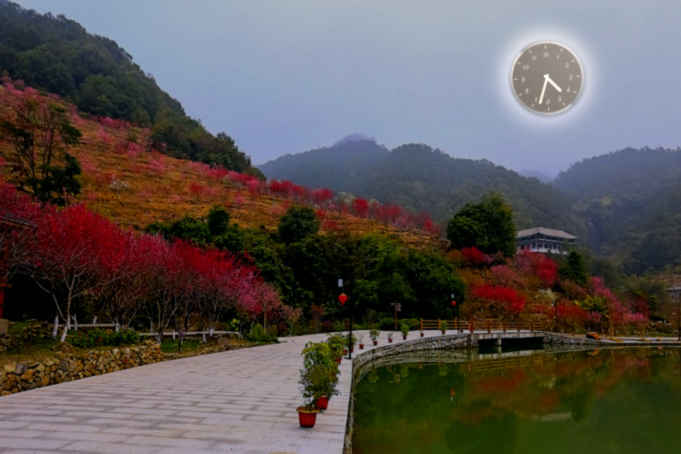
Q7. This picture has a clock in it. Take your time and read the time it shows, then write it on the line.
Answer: 4:33
